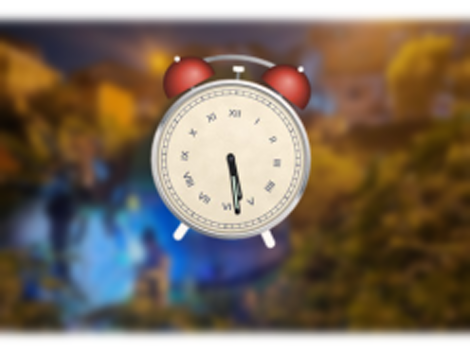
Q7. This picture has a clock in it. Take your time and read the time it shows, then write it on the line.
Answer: 5:28
